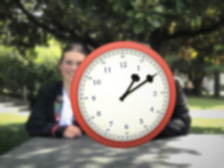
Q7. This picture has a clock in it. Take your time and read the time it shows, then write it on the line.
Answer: 1:10
